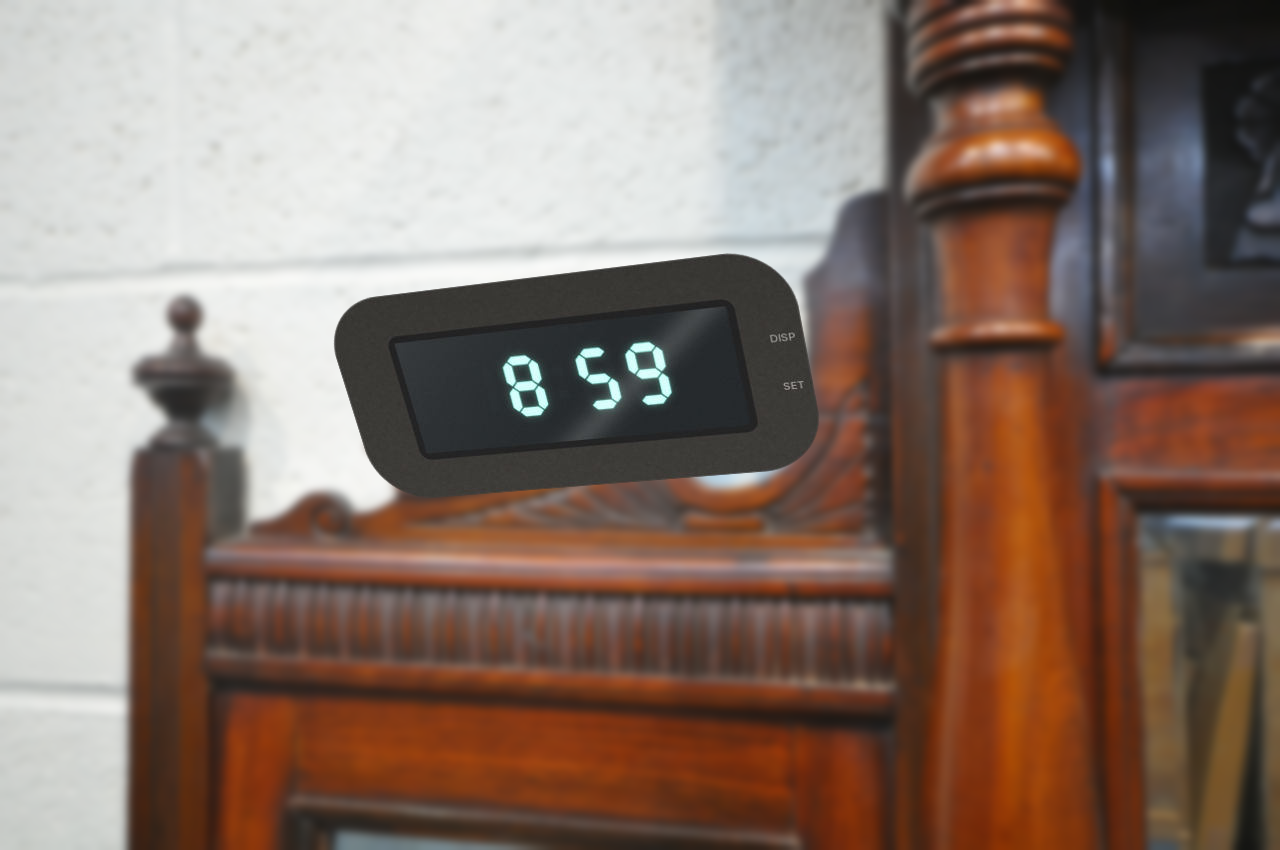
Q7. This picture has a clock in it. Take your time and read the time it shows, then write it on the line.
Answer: 8:59
